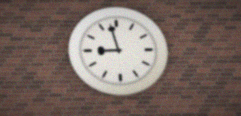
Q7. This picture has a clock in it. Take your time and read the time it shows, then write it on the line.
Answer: 8:58
